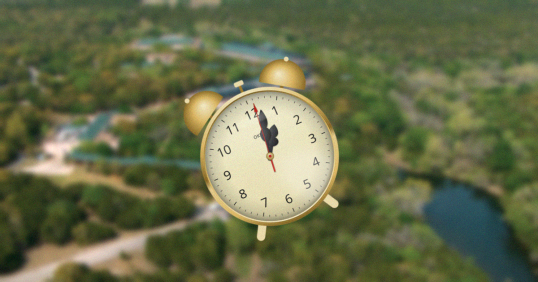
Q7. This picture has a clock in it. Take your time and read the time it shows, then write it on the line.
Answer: 1:02:01
